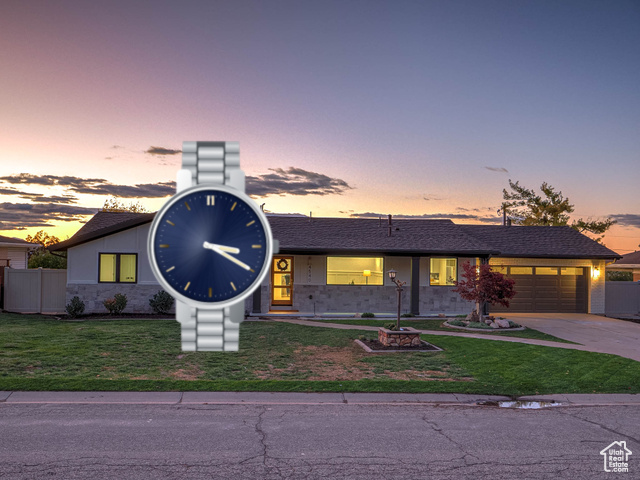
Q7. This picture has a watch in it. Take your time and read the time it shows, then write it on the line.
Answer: 3:20
